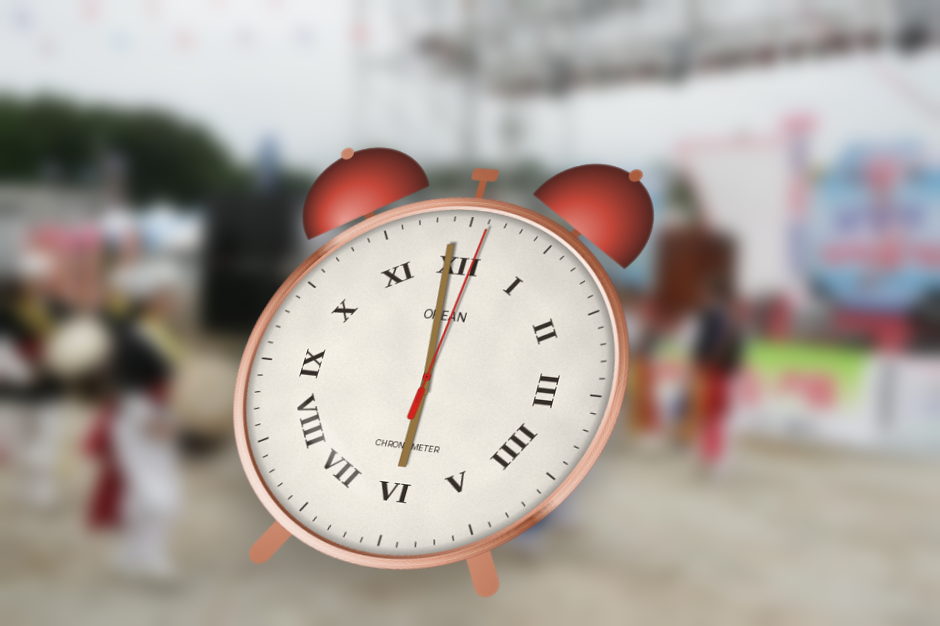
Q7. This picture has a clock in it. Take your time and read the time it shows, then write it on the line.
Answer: 5:59:01
